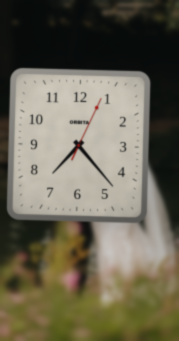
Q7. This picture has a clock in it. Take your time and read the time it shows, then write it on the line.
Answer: 7:23:04
